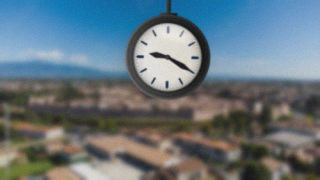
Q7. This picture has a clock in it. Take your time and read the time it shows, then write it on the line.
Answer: 9:20
